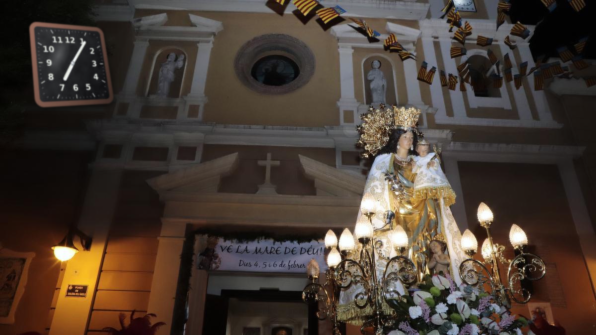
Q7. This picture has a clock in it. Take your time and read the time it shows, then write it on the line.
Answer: 7:06
